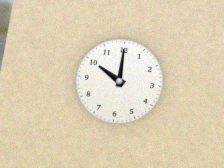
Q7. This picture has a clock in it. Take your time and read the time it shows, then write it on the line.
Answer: 10:00
